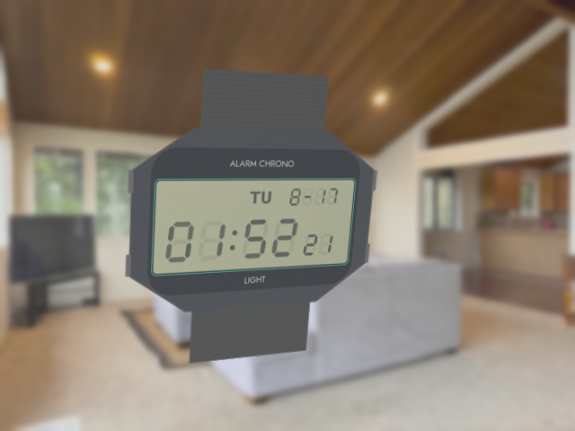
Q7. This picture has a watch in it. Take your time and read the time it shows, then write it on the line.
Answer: 1:52:21
